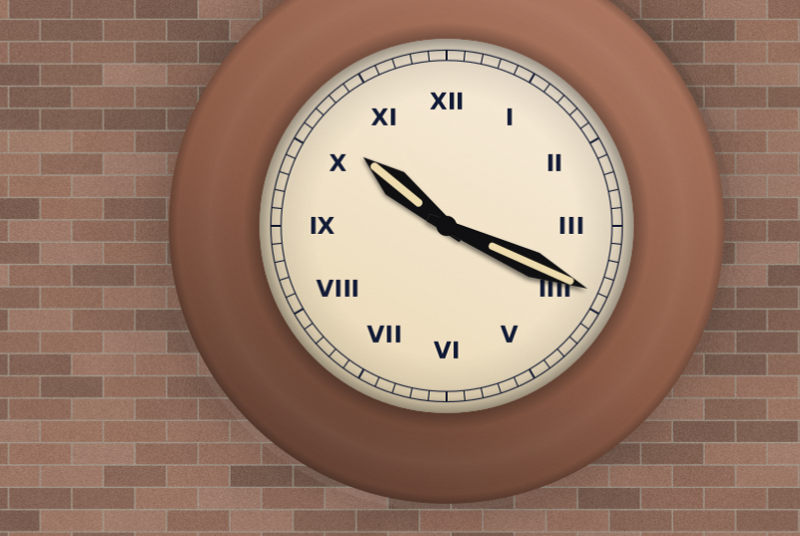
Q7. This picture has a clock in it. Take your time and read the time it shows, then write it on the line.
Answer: 10:19
